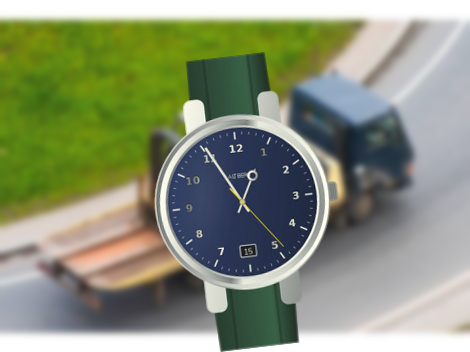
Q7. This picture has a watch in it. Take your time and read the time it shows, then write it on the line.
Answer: 12:55:24
